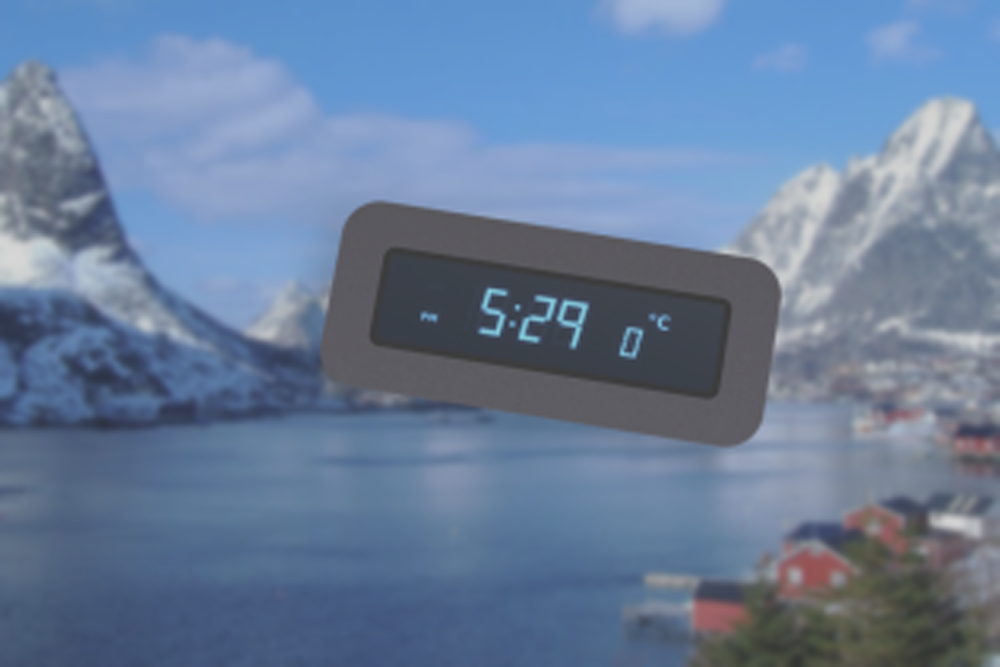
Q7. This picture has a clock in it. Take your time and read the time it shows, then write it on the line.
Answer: 5:29
